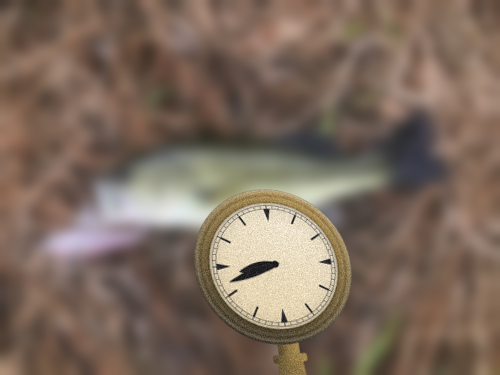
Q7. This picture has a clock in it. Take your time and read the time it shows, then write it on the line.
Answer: 8:42
